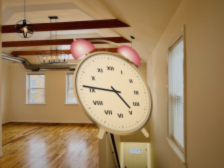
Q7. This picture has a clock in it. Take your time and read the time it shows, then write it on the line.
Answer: 4:46
